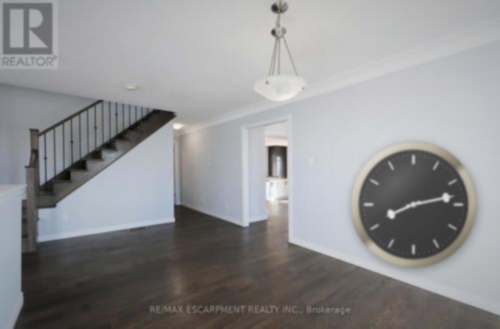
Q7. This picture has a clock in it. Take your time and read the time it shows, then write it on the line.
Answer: 8:13
